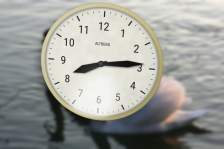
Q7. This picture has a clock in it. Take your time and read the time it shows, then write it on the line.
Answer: 8:14
